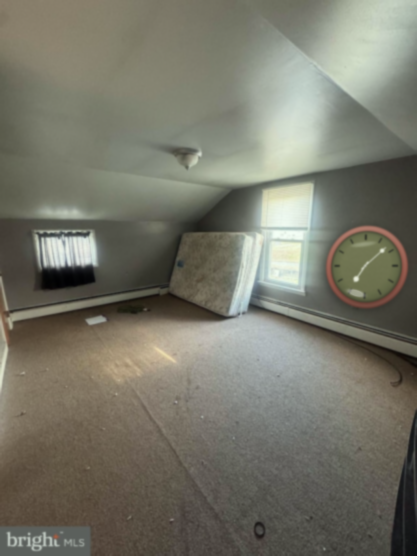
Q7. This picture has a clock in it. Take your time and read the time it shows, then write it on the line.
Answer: 7:08
